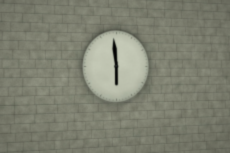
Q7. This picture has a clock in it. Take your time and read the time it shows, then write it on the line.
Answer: 5:59
